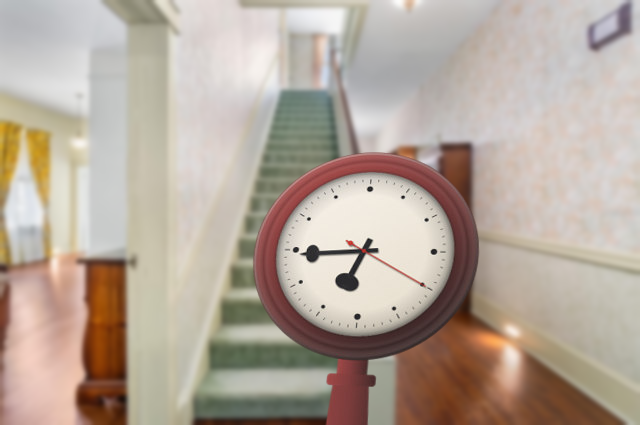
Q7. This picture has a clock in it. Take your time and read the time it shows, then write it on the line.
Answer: 6:44:20
